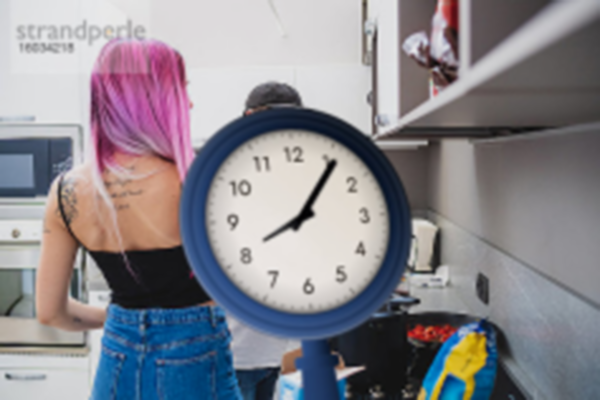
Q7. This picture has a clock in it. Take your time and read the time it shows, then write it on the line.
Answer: 8:06
